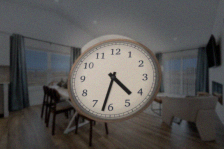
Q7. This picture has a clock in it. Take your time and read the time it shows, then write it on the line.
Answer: 4:32
